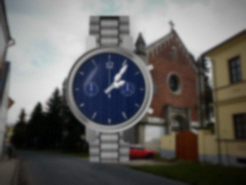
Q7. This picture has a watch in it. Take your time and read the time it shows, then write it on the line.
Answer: 2:06
